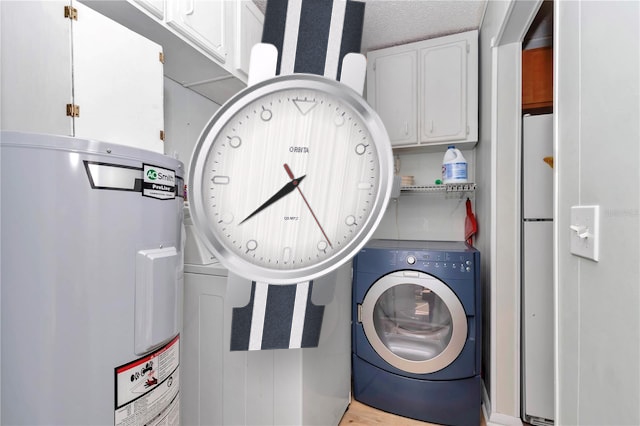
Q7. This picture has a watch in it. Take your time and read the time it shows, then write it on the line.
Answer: 7:38:24
